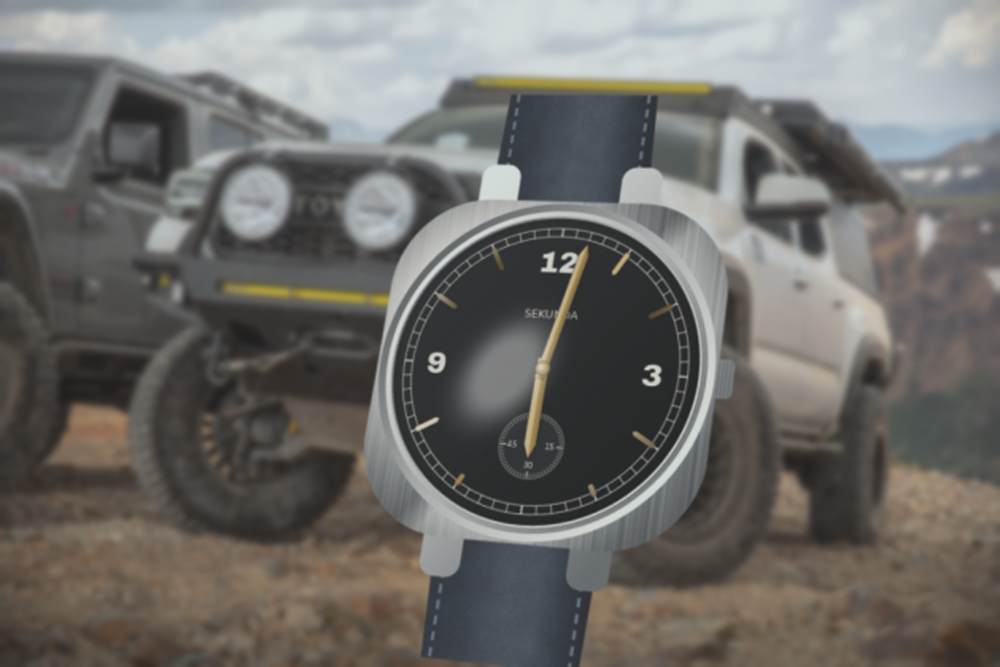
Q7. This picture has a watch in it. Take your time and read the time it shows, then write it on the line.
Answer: 6:02
